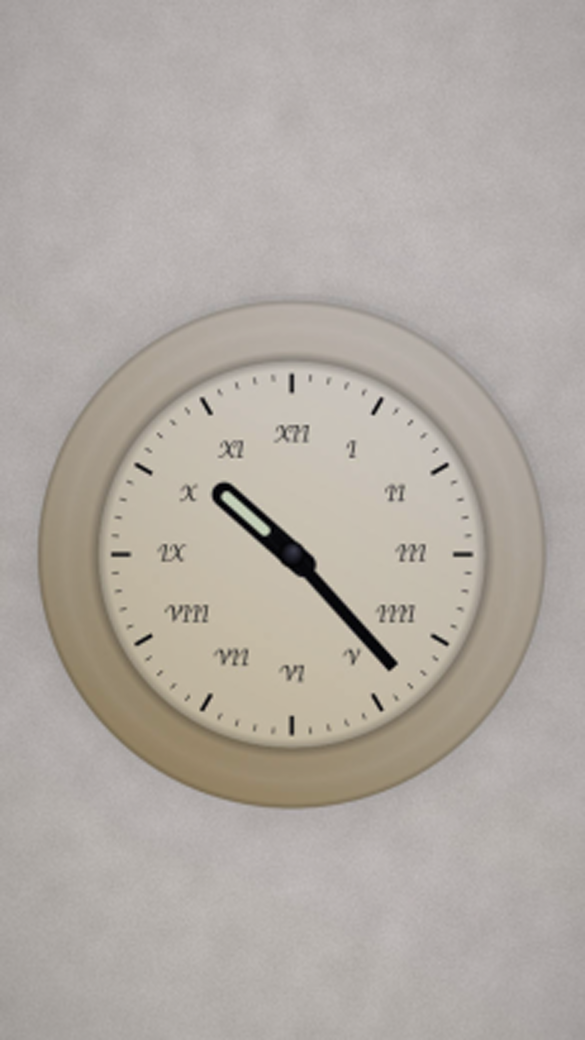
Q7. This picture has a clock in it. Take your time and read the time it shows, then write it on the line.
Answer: 10:23
